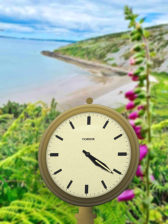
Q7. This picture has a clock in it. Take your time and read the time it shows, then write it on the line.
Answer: 4:21
